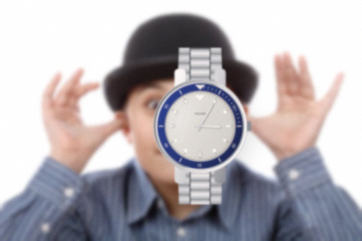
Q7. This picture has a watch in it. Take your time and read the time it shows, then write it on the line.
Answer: 3:05
